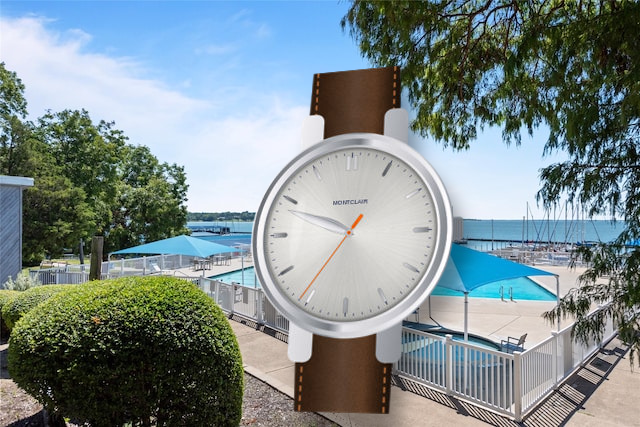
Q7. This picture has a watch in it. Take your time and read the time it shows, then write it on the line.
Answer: 9:48:36
